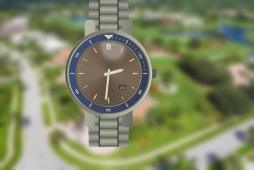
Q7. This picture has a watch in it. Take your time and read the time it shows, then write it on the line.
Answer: 2:31
